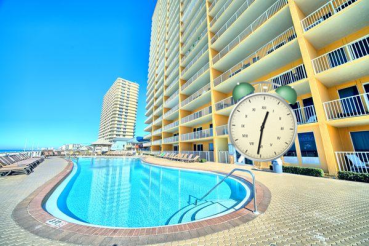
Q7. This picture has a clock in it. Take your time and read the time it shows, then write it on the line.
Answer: 12:31
